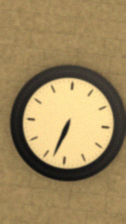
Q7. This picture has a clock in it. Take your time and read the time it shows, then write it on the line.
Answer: 6:33
